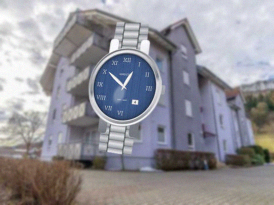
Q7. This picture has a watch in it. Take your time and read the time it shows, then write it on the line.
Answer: 12:51
